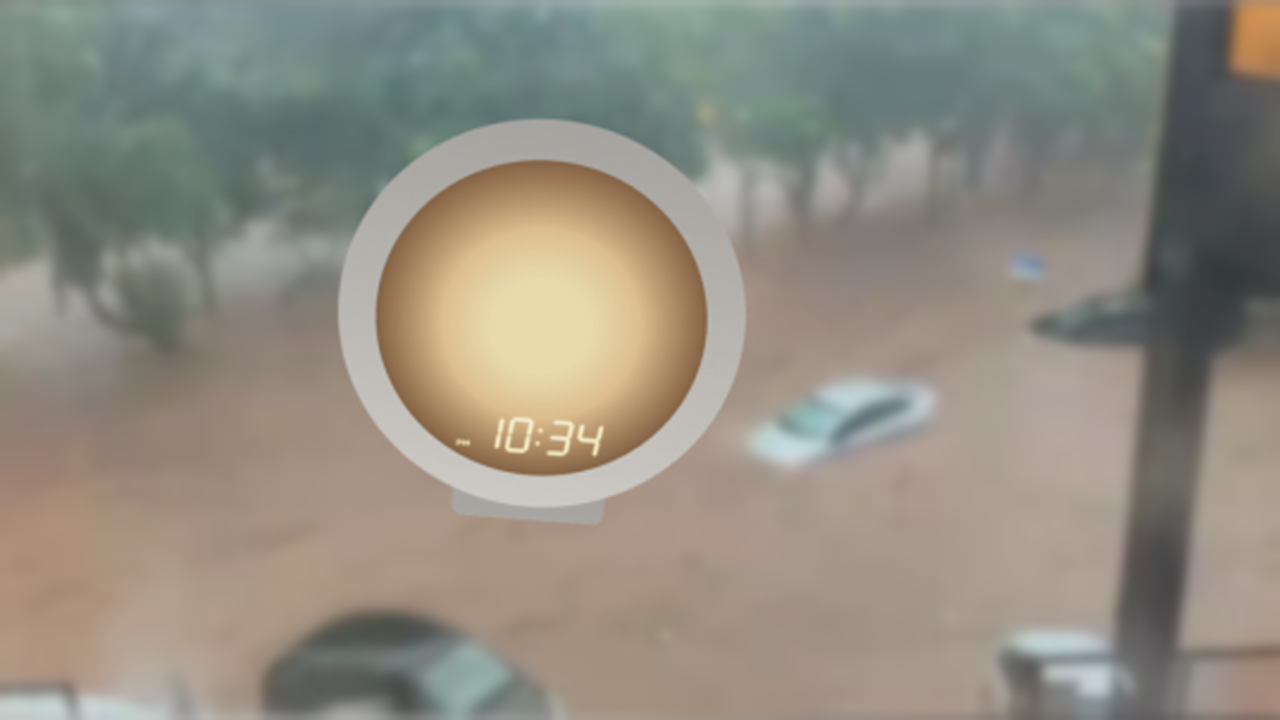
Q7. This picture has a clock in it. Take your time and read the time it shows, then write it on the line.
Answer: 10:34
